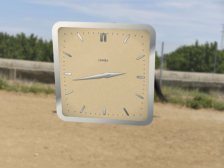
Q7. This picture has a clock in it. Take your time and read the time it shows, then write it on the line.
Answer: 2:43
